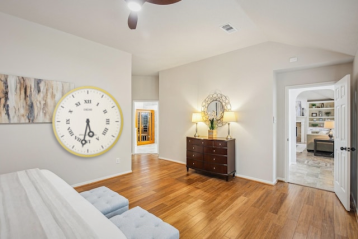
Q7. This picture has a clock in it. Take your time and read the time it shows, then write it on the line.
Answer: 5:32
